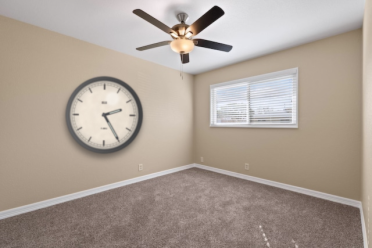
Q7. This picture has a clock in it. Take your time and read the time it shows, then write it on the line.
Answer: 2:25
